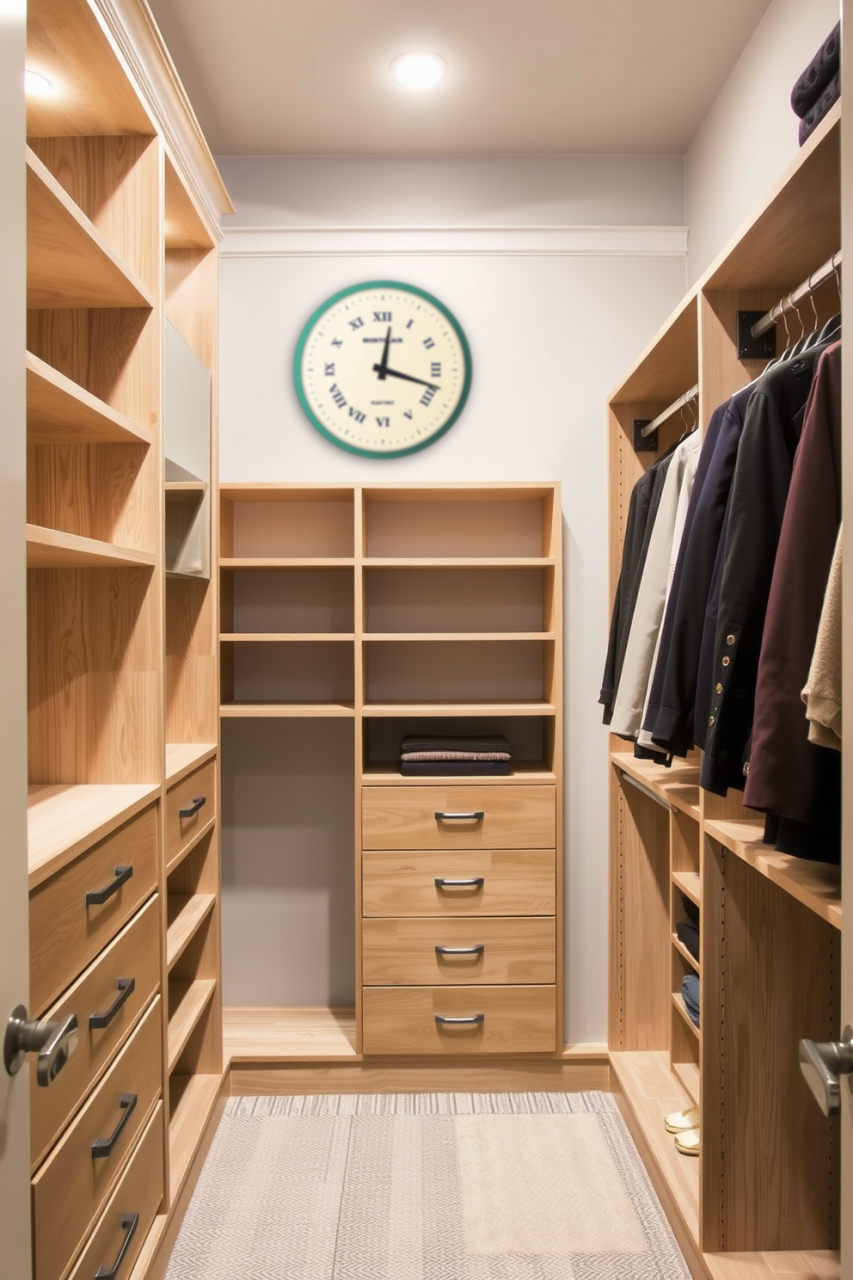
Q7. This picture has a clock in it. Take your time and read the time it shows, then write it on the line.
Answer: 12:18
